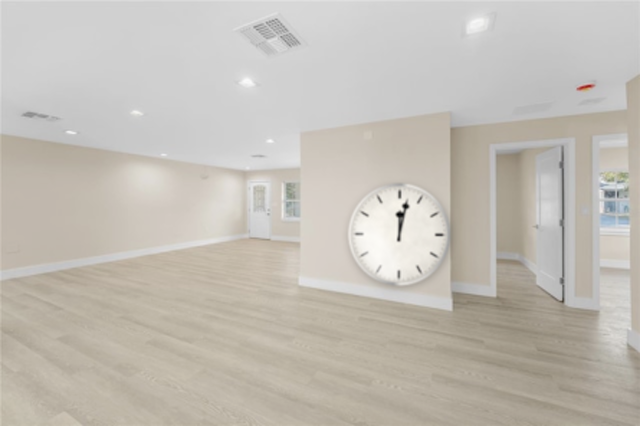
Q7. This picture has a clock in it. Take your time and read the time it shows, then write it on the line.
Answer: 12:02
